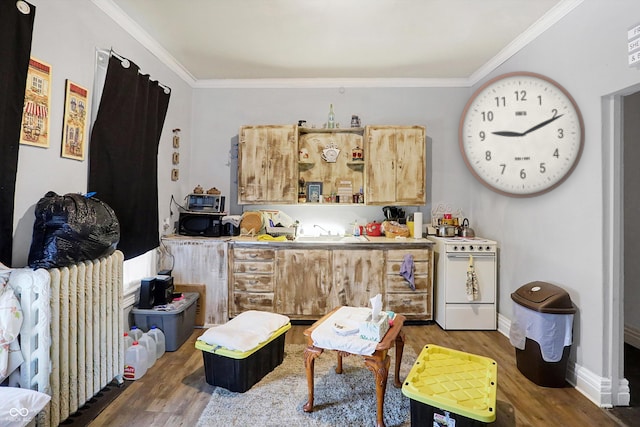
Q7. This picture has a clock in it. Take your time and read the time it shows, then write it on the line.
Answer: 9:11
